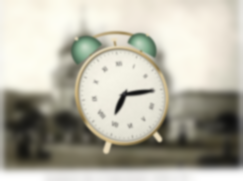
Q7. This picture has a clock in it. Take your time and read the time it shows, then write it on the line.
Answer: 7:15
